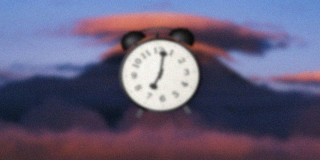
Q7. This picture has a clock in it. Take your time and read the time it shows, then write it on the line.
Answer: 7:02
